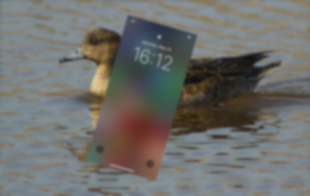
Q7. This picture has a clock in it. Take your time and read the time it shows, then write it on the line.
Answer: 16:12
